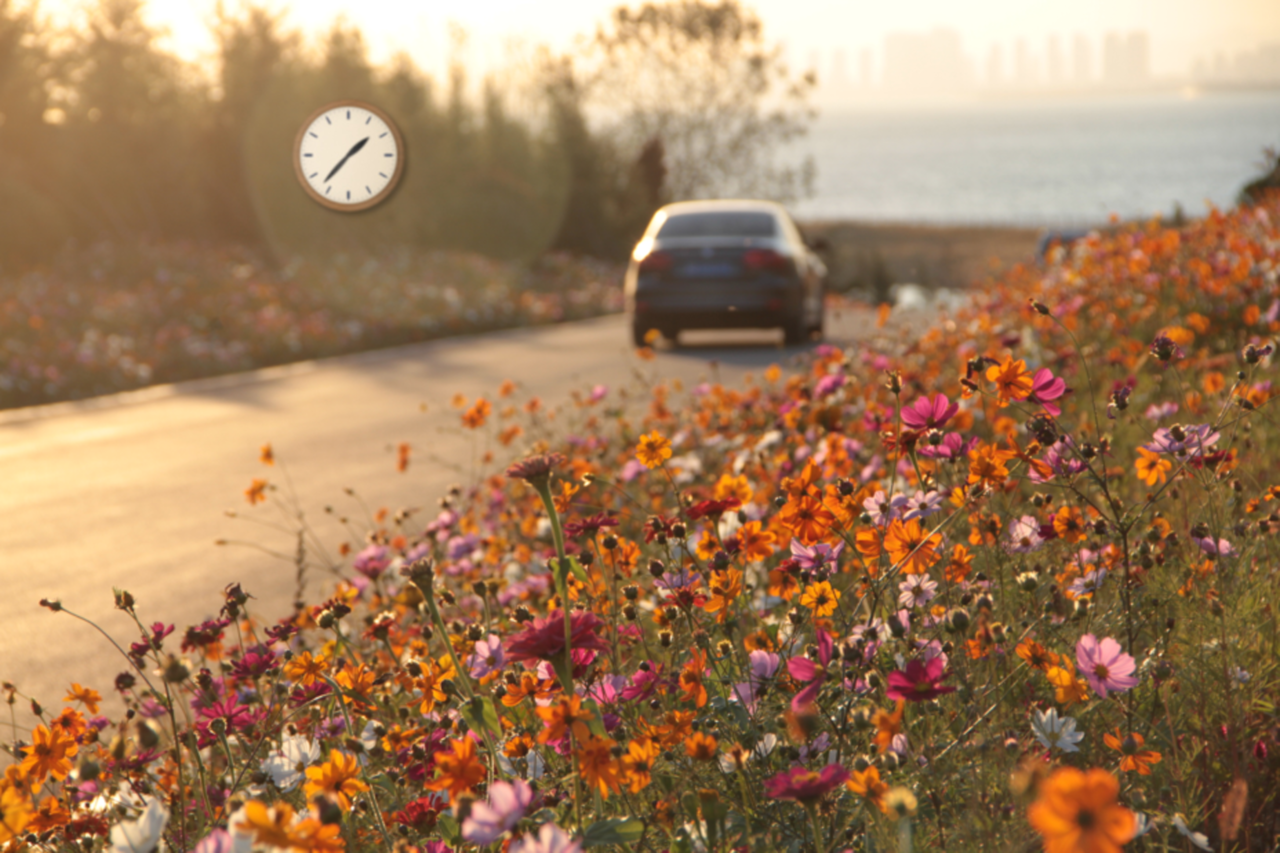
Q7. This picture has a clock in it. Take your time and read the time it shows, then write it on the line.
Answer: 1:37
